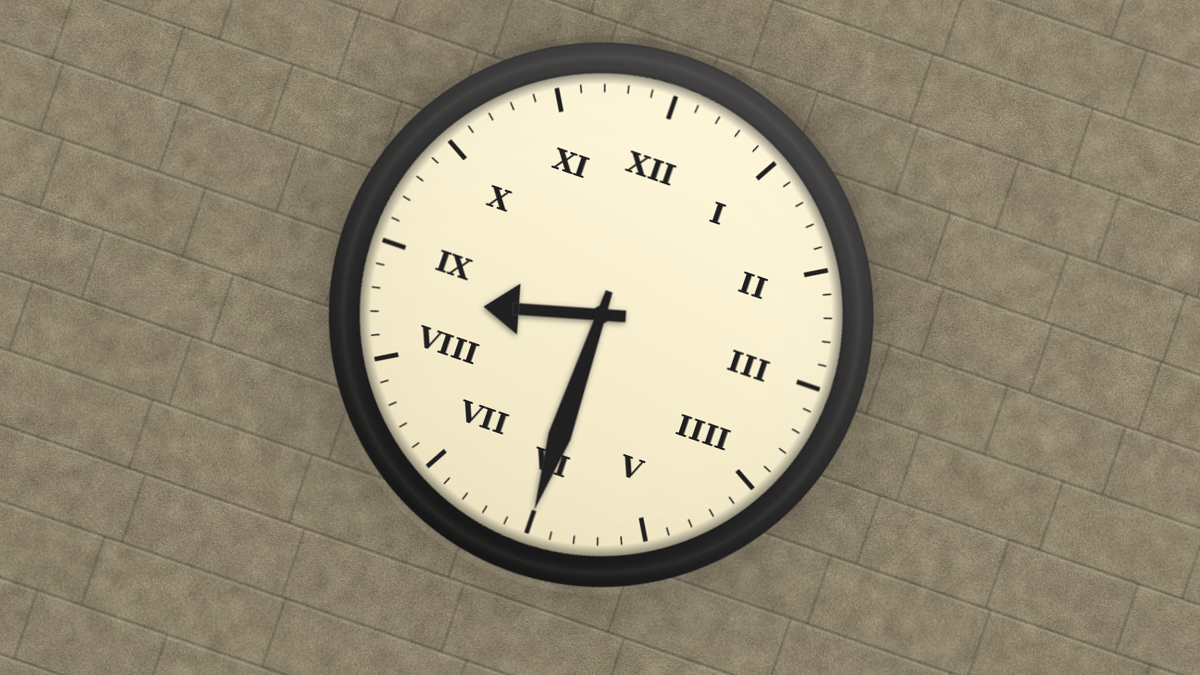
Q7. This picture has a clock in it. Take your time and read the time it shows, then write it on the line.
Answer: 8:30
